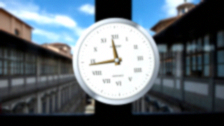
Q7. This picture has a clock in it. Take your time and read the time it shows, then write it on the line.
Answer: 11:44
